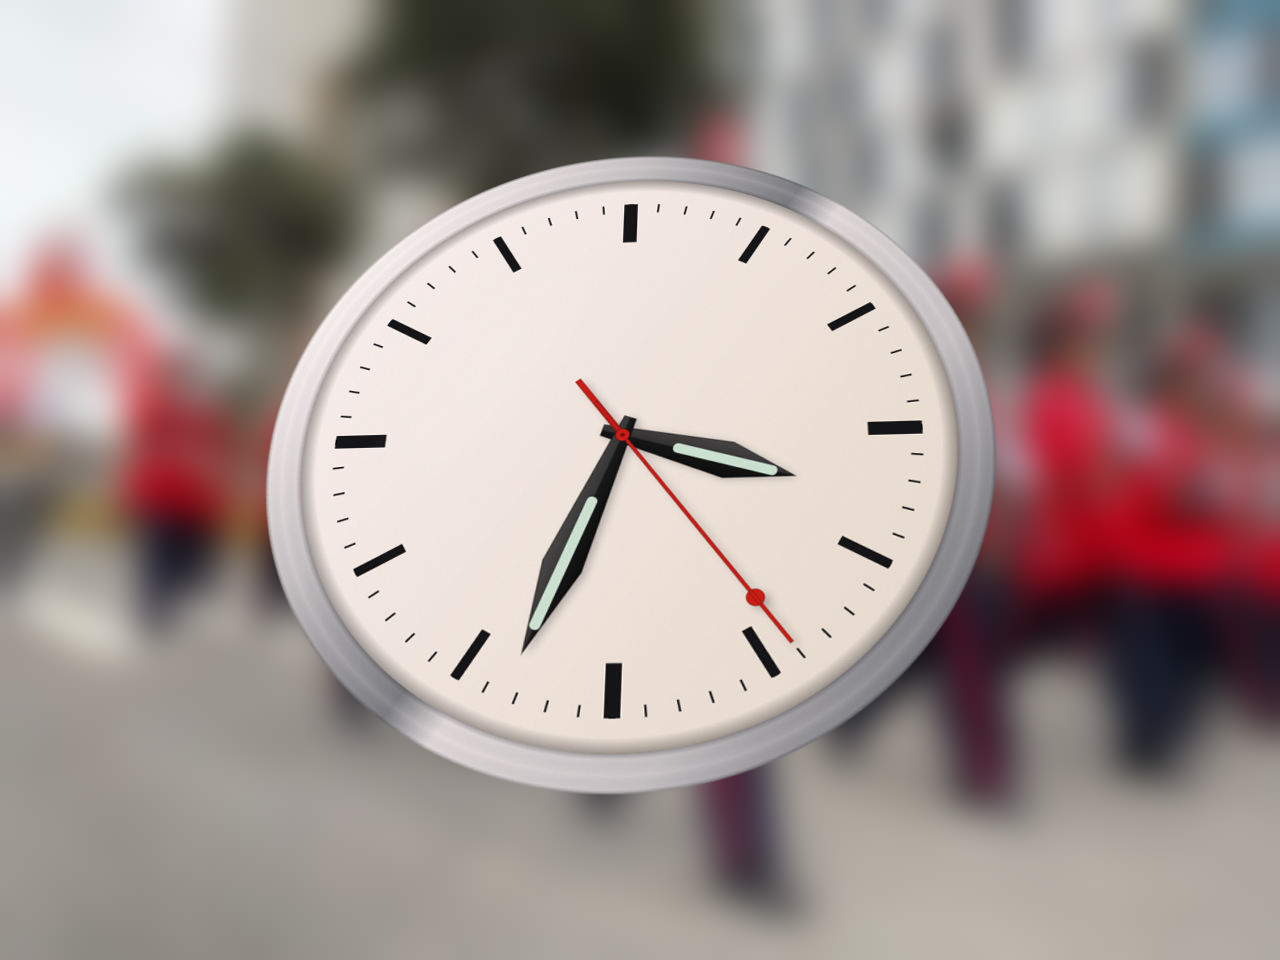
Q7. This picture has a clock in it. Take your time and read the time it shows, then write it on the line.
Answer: 3:33:24
